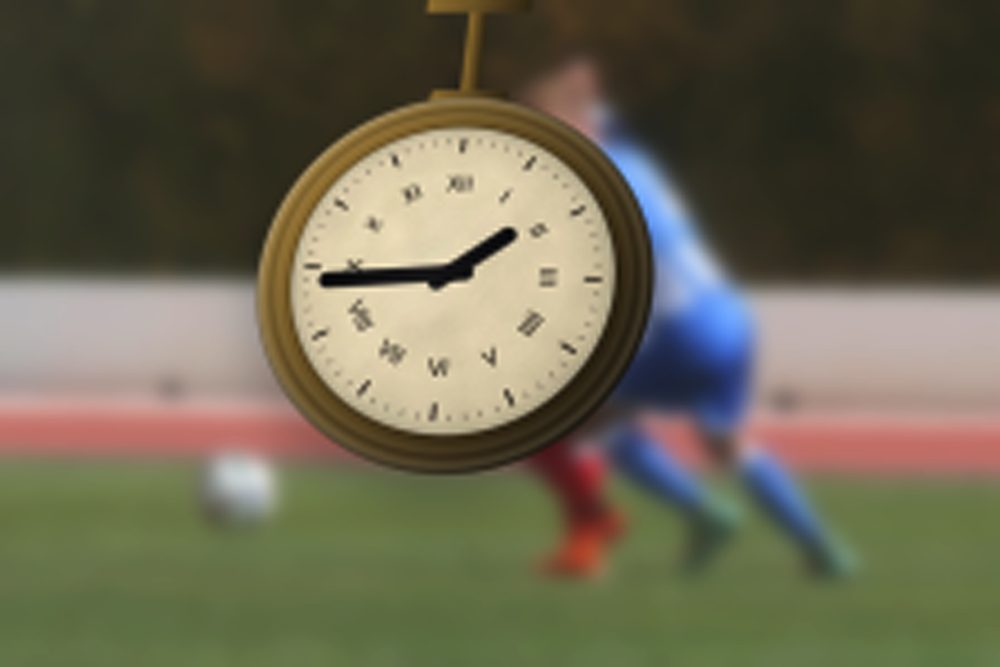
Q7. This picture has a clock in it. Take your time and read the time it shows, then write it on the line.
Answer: 1:44
